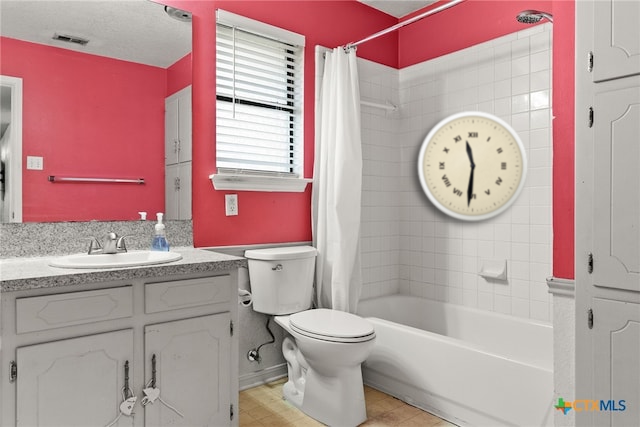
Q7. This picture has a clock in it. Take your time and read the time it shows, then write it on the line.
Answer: 11:31
